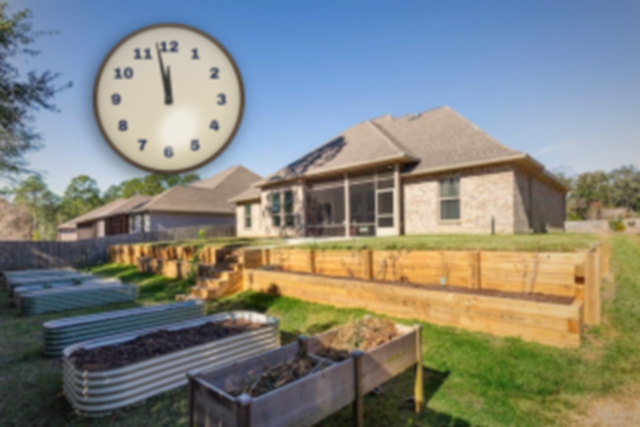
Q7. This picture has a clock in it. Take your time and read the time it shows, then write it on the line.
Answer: 11:58
